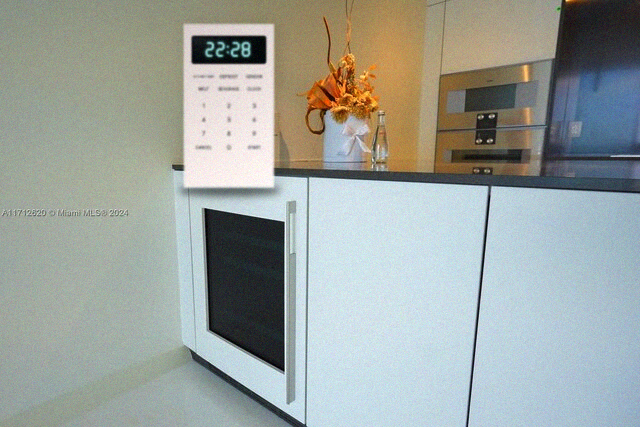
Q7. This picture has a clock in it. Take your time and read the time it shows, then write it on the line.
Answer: 22:28
